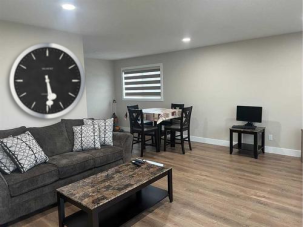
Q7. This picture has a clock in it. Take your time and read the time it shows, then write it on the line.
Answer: 5:29
